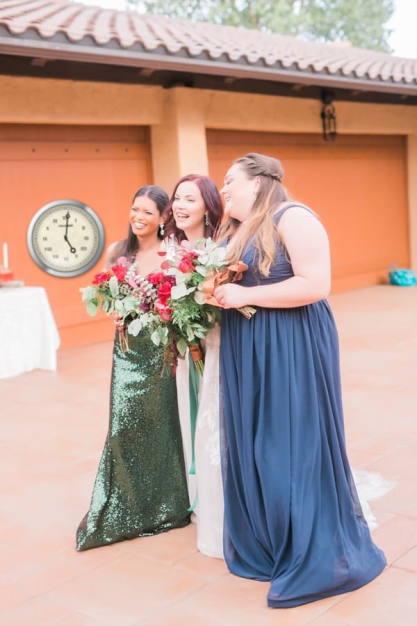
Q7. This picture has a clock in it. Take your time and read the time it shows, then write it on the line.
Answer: 5:01
